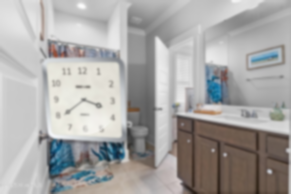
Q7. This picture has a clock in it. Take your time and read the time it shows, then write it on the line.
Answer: 3:39
